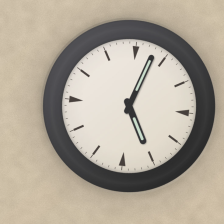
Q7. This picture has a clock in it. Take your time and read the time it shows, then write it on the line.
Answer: 5:03
